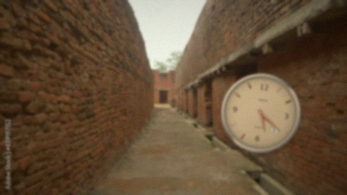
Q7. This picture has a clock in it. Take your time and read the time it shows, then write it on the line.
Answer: 5:21
